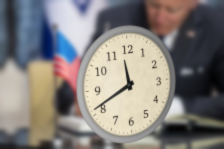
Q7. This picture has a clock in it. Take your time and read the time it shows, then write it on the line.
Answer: 11:41
